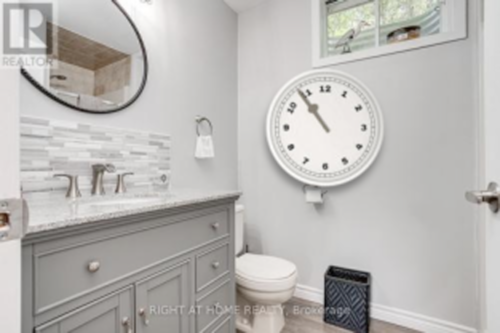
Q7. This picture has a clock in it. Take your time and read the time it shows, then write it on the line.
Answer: 10:54
